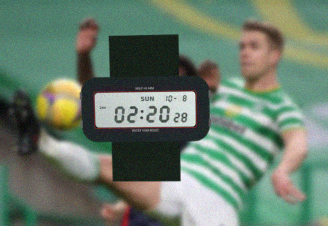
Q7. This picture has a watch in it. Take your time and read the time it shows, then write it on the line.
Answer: 2:20:28
